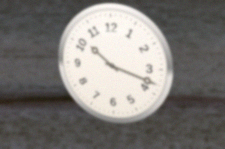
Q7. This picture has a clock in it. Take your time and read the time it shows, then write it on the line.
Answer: 10:18
